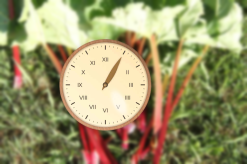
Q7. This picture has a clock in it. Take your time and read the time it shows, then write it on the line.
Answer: 1:05
